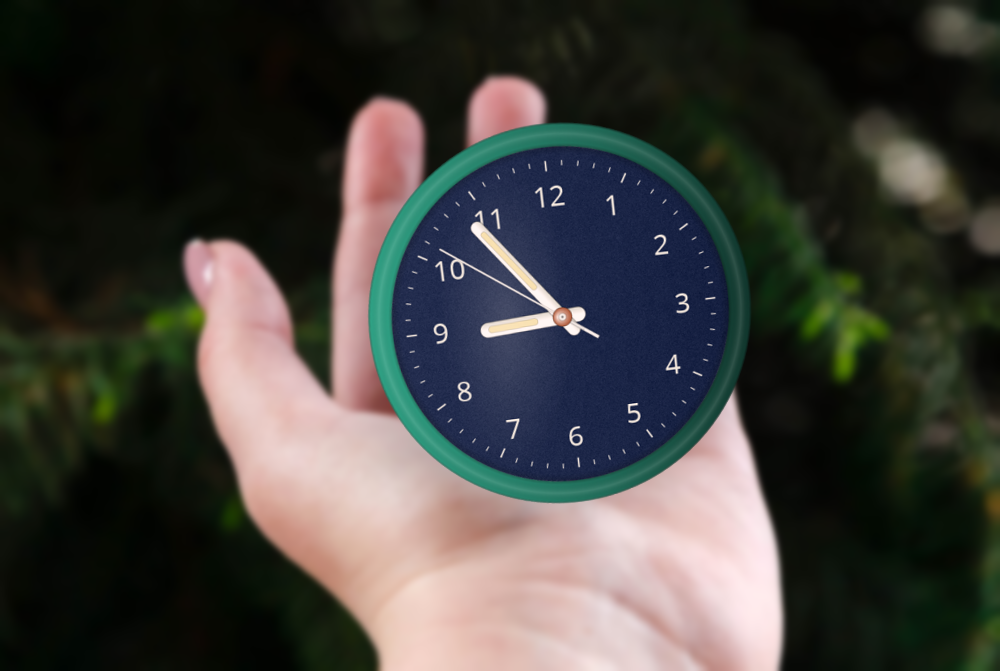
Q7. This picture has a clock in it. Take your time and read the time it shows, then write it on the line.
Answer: 8:53:51
